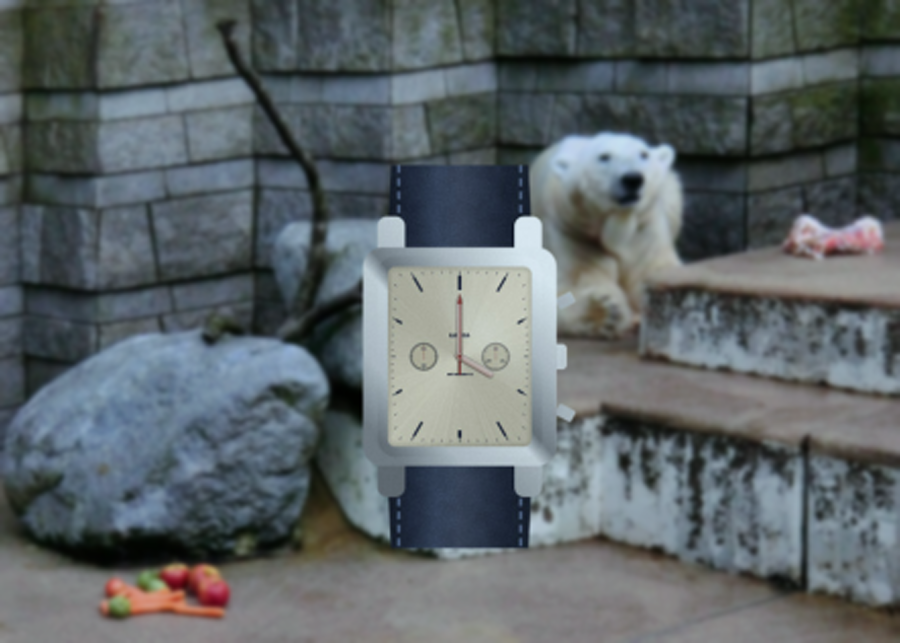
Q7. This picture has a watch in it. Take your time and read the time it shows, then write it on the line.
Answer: 4:00
